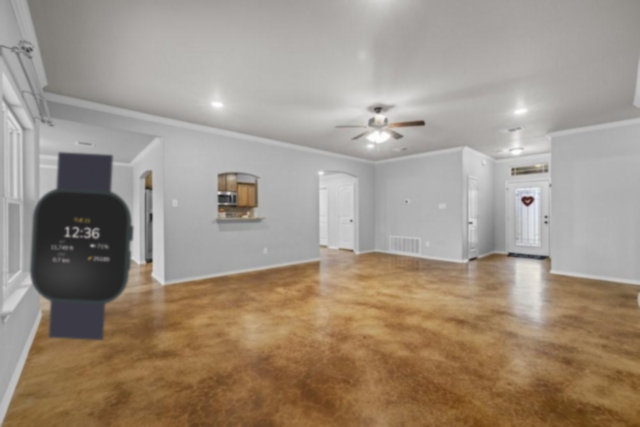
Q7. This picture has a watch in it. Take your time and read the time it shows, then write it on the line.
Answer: 12:36
